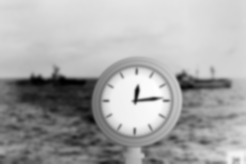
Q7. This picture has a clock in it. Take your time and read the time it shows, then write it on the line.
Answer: 12:14
